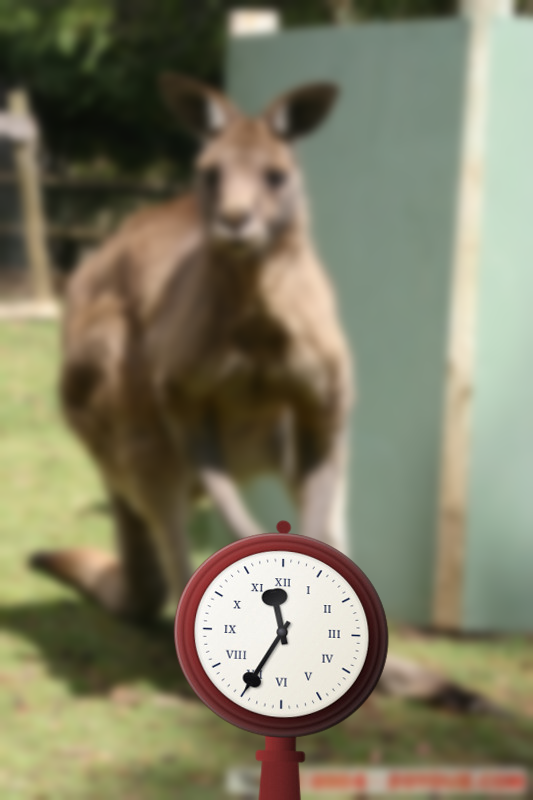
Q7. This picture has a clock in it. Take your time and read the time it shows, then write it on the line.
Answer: 11:35
